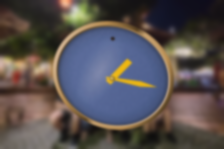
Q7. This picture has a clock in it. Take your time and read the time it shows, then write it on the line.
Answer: 1:16
